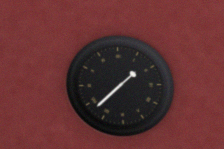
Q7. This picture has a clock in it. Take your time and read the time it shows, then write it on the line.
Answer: 1:38
